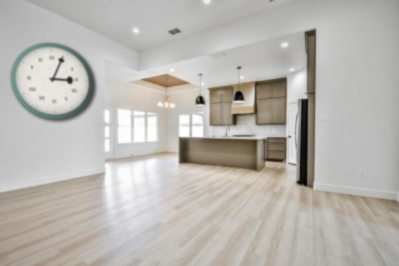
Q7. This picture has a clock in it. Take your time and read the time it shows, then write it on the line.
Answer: 3:04
